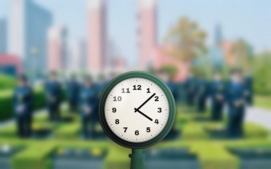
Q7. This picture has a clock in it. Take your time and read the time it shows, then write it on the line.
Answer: 4:08
